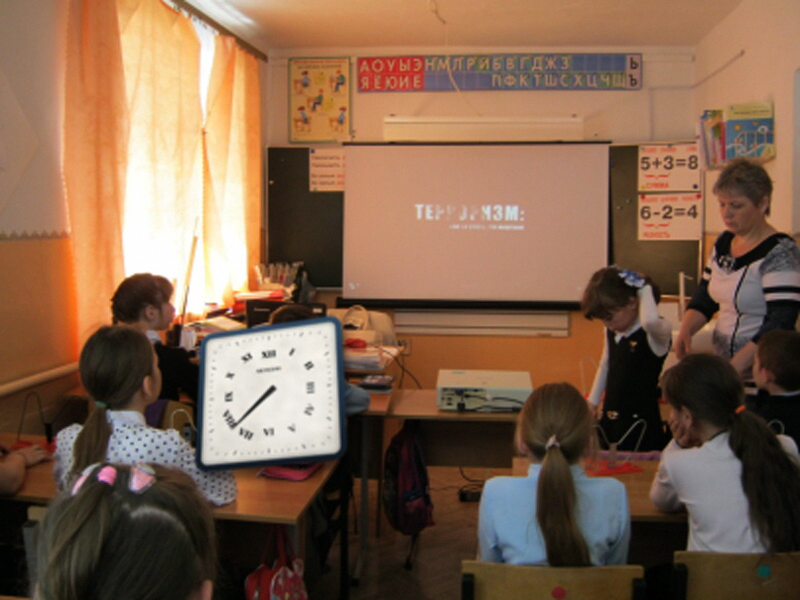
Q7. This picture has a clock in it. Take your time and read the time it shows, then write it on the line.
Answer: 7:38
